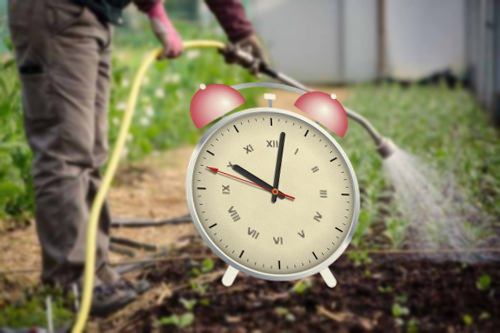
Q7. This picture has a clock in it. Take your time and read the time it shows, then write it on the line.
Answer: 10:01:48
